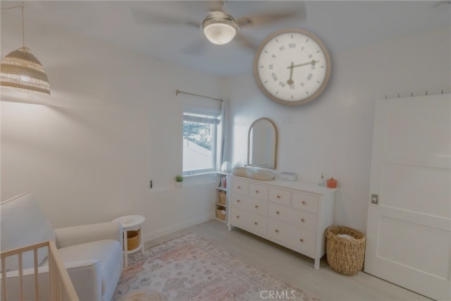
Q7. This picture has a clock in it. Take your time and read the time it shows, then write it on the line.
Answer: 6:13
